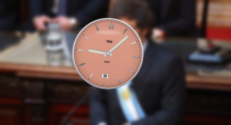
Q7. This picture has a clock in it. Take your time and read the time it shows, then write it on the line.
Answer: 9:07
